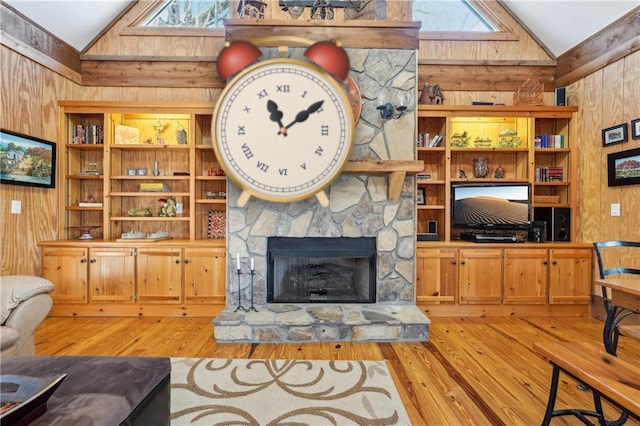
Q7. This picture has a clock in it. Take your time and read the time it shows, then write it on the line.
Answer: 11:09
